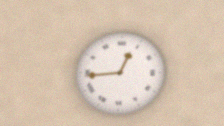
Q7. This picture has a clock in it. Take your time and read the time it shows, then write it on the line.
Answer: 12:44
